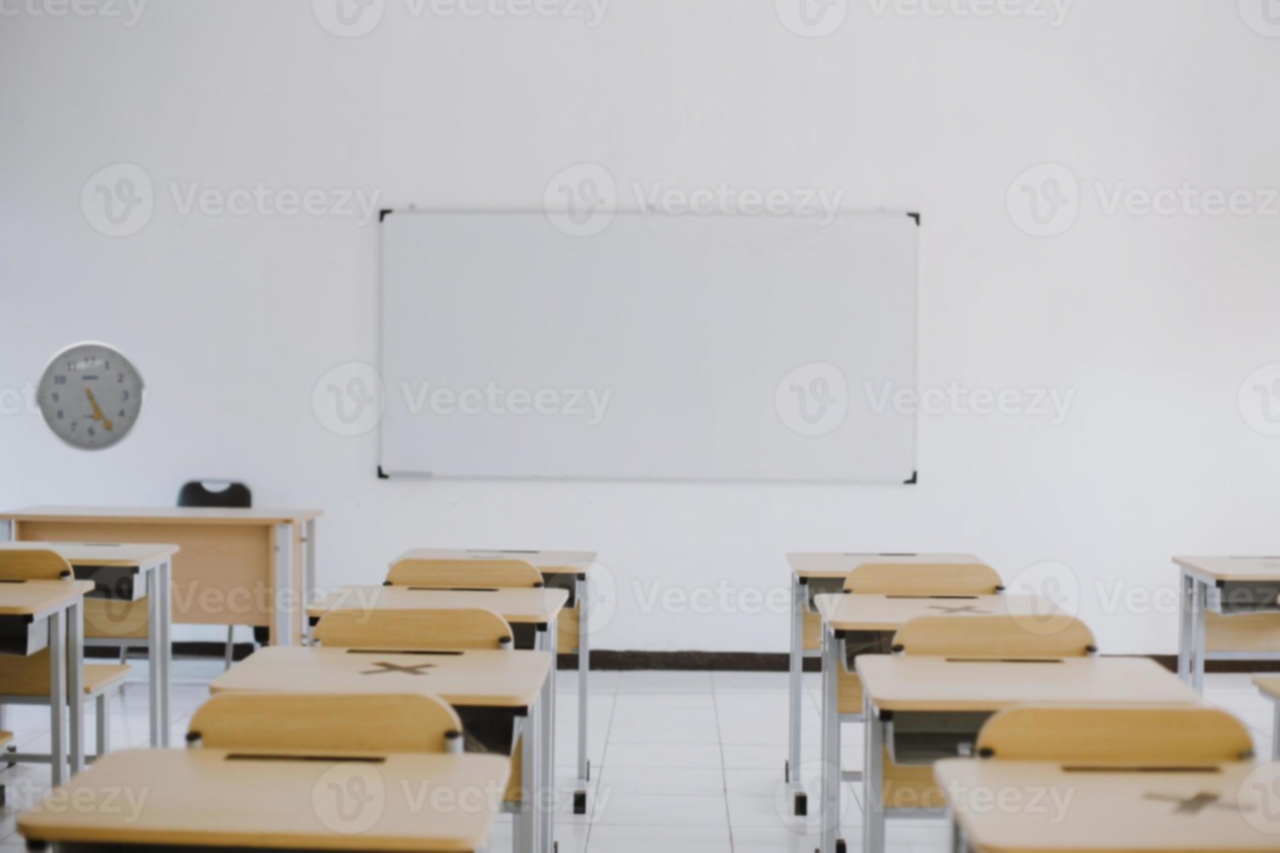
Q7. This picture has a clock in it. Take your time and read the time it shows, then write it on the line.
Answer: 5:25
